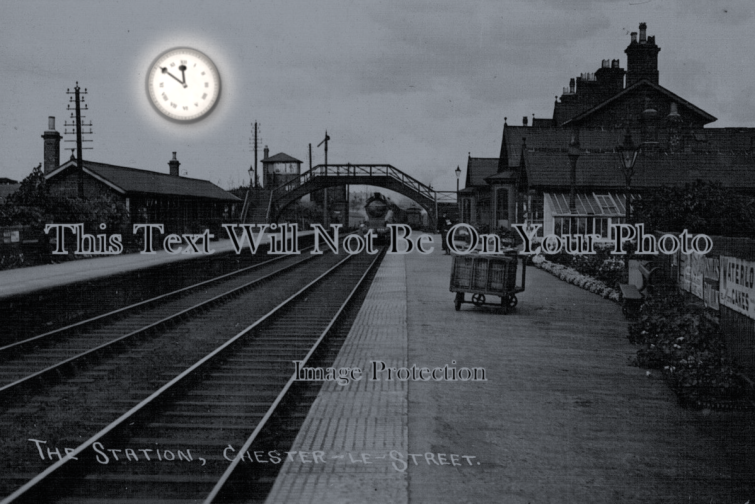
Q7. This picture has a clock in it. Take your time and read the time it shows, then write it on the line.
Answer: 11:51
